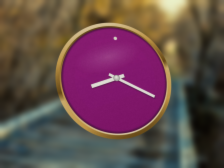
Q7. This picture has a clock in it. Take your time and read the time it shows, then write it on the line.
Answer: 8:19
